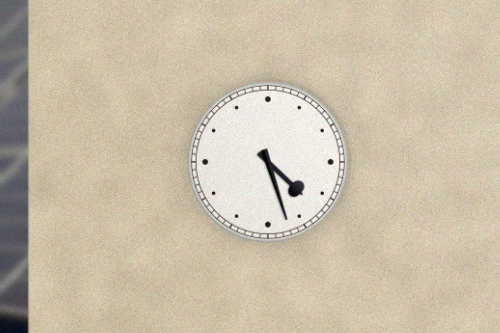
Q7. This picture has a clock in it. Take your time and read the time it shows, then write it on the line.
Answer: 4:27
